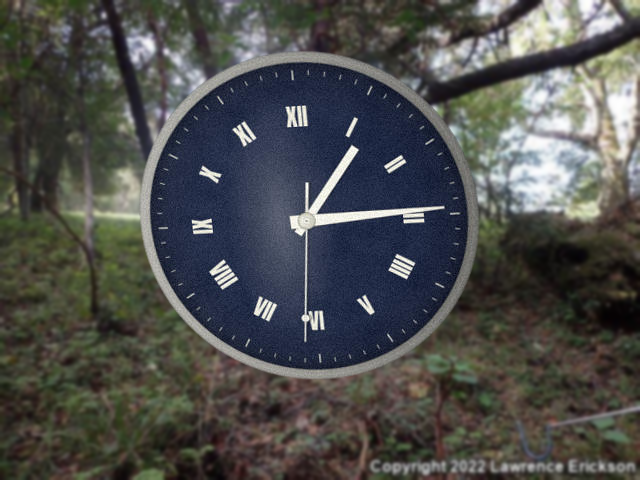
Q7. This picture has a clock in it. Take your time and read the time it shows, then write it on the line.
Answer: 1:14:31
